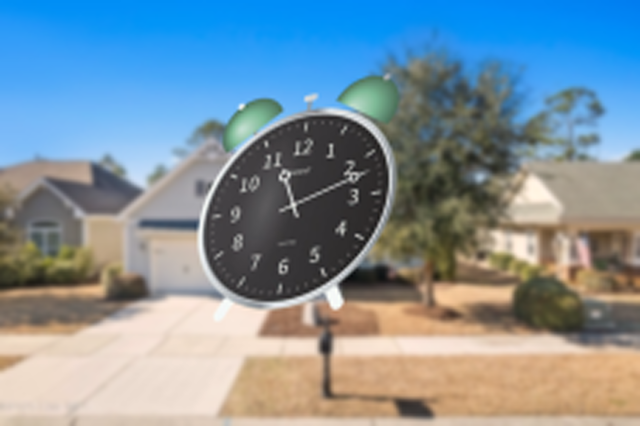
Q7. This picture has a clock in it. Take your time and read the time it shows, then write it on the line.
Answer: 11:12
